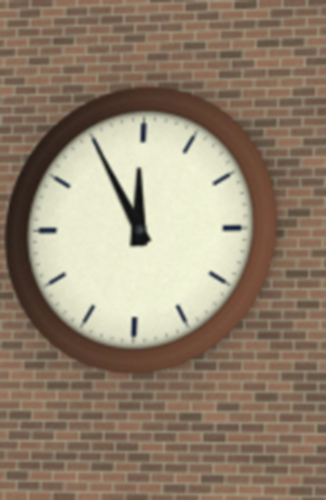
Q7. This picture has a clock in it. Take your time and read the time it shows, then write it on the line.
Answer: 11:55
